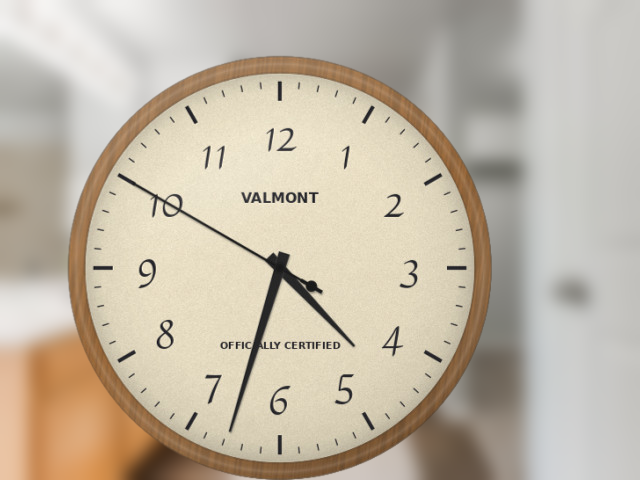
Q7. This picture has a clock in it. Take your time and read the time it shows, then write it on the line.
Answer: 4:32:50
